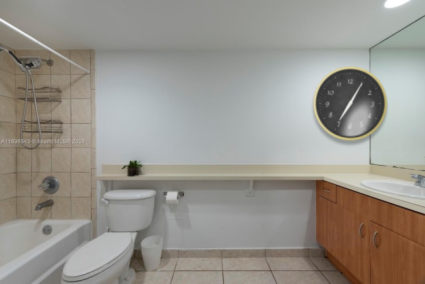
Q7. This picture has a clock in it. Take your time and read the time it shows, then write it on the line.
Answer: 7:05
